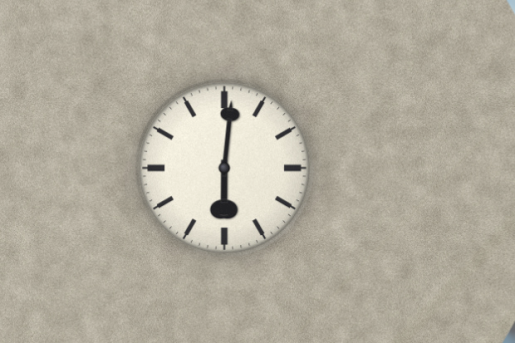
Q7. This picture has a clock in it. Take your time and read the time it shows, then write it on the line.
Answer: 6:01
